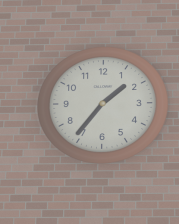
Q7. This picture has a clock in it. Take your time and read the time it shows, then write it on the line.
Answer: 1:36
